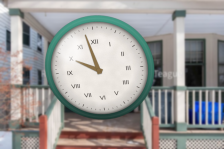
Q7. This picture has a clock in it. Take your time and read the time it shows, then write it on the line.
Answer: 9:58
